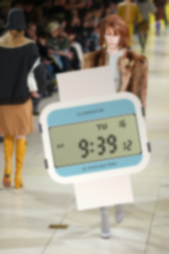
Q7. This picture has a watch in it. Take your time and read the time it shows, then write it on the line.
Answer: 9:39
